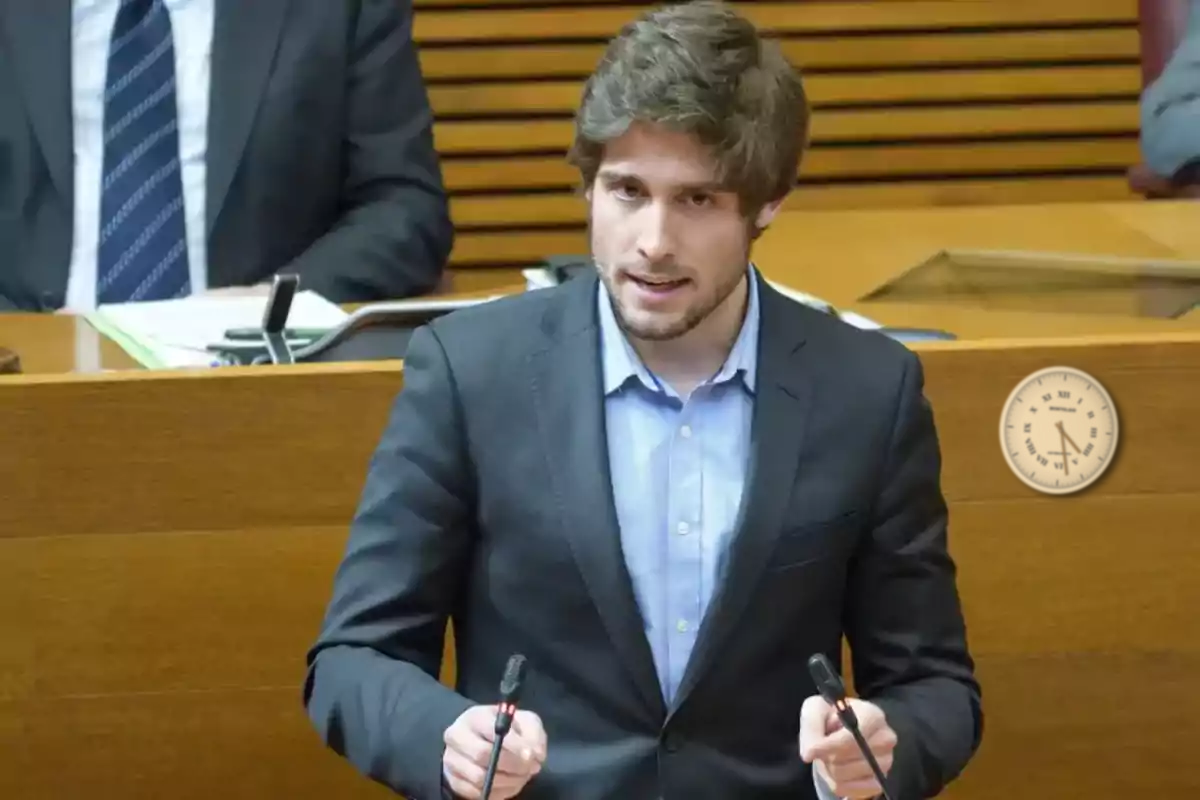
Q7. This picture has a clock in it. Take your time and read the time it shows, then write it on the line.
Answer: 4:28
